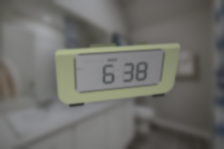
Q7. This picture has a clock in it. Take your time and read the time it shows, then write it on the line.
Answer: 6:38
